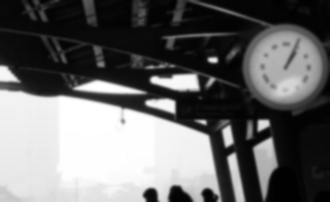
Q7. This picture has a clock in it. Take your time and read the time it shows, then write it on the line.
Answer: 1:04
